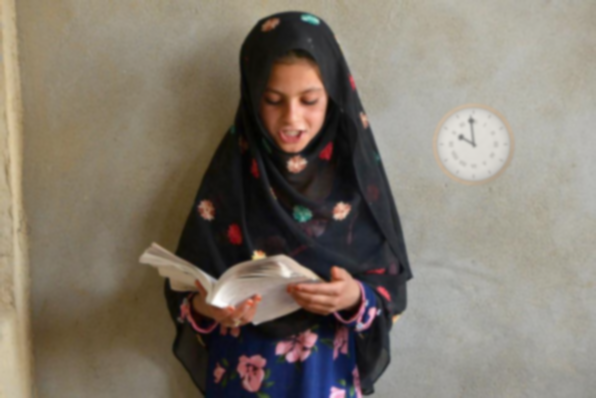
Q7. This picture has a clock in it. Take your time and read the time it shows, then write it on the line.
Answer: 9:59
